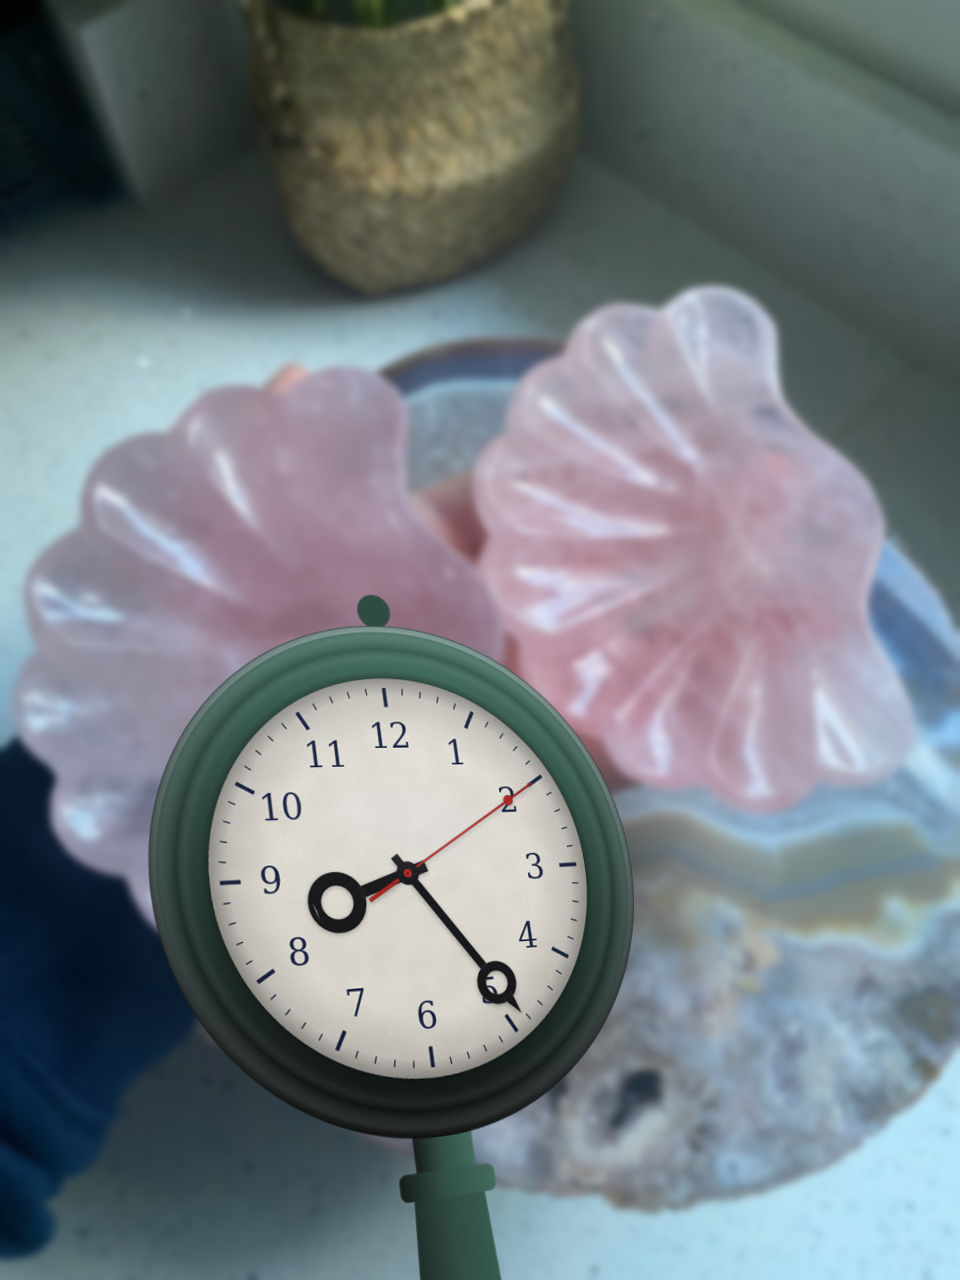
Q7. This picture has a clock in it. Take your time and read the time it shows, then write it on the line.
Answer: 8:24:10
